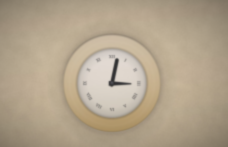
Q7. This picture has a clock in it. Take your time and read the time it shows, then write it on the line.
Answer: 3:02
